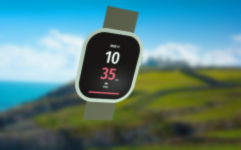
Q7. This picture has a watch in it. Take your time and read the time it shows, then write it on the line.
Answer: 10:35
